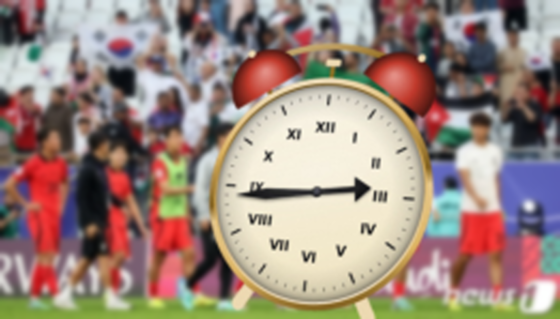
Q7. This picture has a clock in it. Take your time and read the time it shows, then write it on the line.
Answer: 2:44
